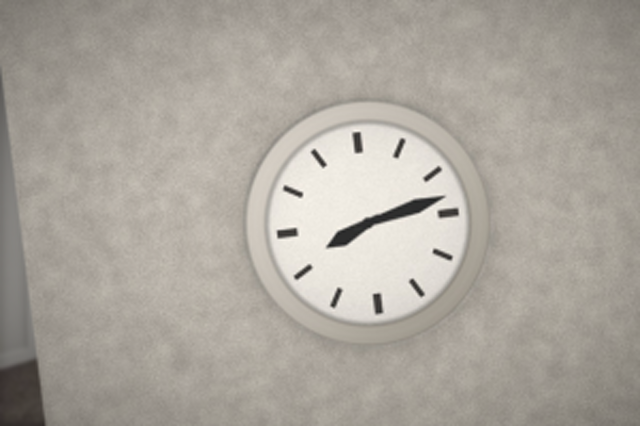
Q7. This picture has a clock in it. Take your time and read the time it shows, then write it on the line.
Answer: 8:13
